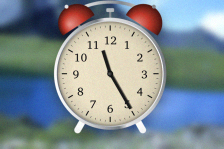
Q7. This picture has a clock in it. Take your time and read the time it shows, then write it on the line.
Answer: 11:25
